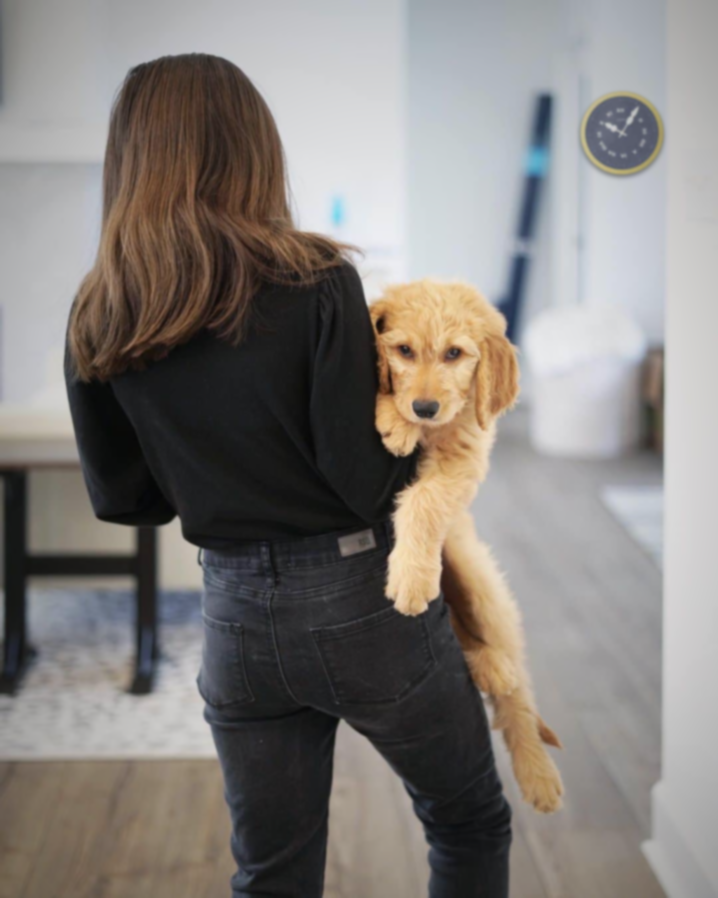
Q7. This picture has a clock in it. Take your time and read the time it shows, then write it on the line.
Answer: 10:06
